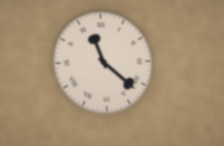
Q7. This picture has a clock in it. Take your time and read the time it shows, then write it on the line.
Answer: 11:22
